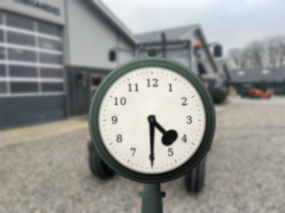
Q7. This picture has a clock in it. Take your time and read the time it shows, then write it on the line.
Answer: 4:30
